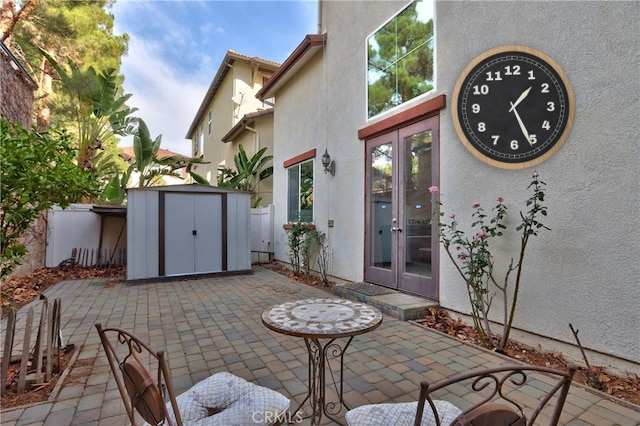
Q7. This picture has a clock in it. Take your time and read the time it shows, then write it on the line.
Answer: 1:26
